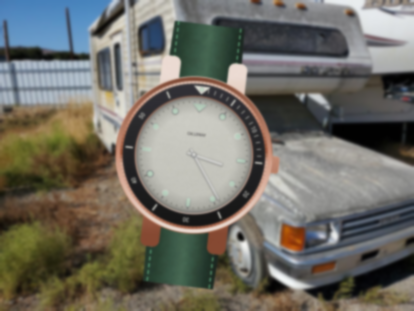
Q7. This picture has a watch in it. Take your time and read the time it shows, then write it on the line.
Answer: 3:24
